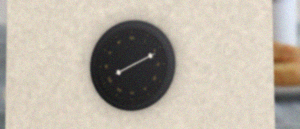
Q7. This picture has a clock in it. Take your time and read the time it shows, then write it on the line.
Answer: 8:11
